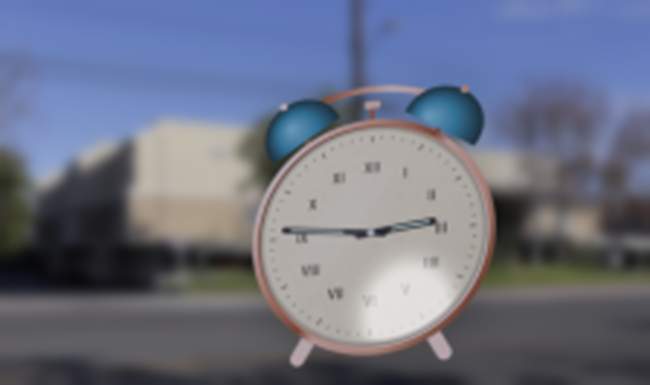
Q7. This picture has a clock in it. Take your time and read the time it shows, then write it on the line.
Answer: 2:46
